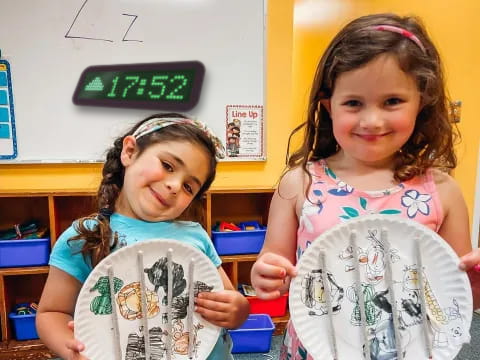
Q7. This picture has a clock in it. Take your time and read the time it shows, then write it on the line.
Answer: 17:52
